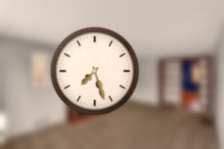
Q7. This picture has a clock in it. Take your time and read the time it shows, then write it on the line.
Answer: 7:27
